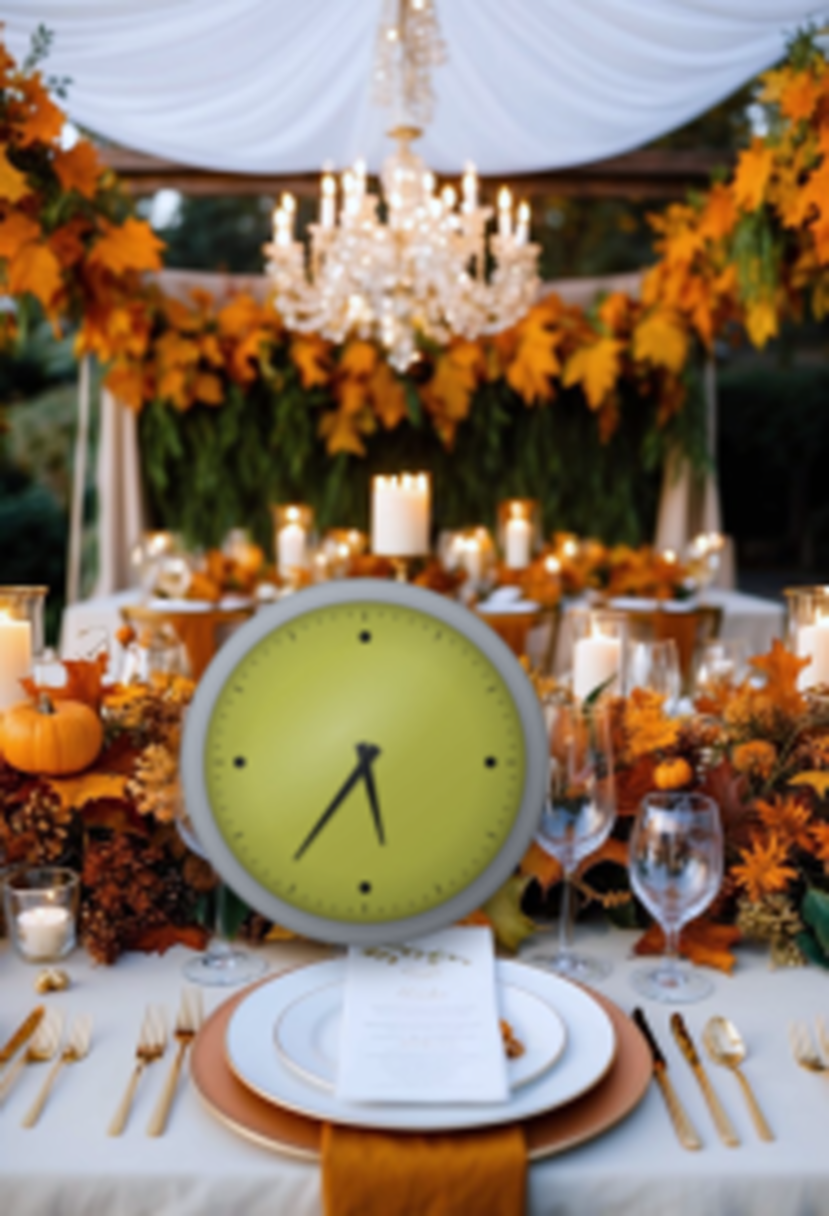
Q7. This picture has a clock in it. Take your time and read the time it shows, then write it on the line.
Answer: 5:36
